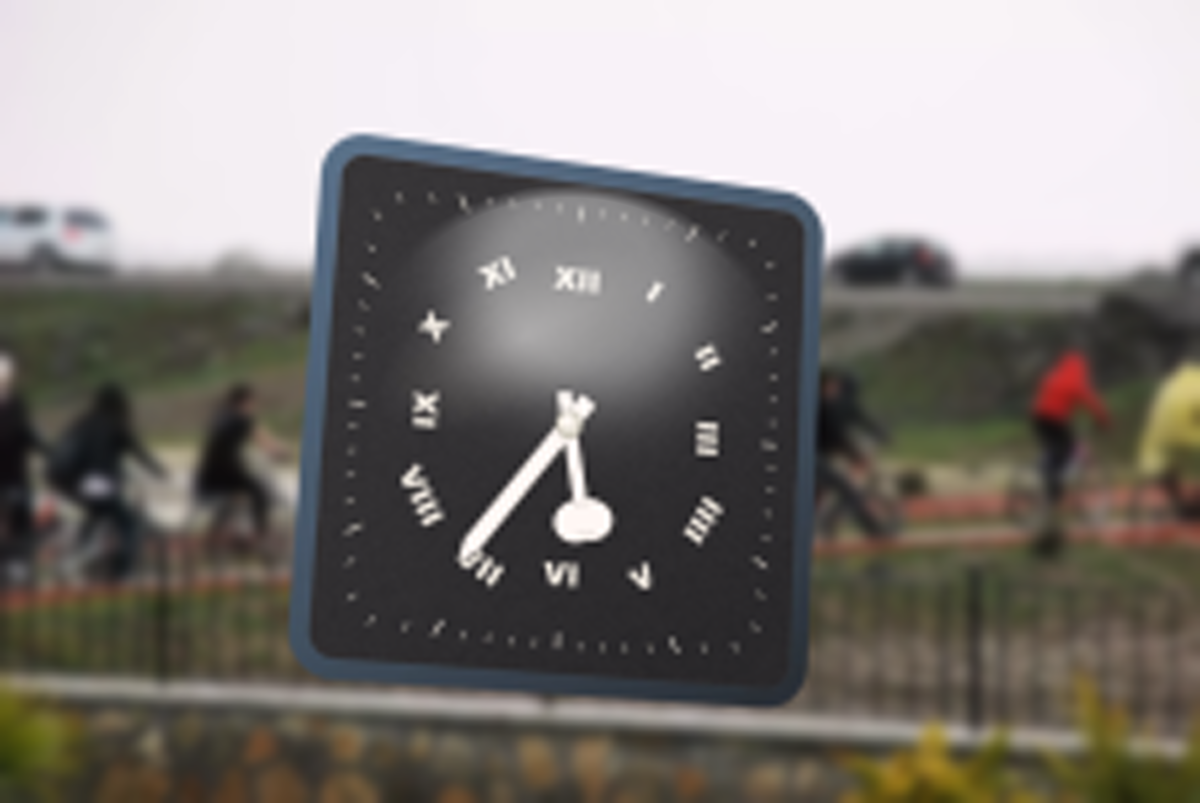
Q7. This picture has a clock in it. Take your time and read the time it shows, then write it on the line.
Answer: 5:36
